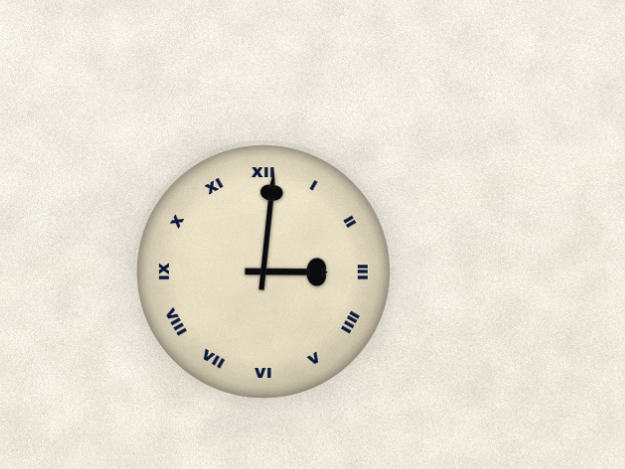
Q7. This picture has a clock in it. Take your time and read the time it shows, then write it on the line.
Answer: 3:01
